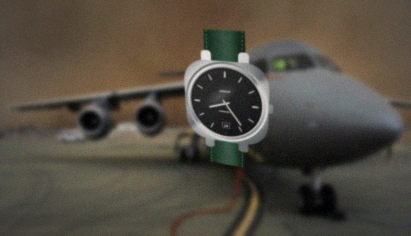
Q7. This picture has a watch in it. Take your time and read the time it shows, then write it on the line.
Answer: 8:24
